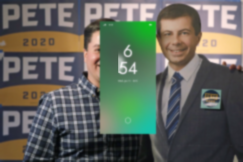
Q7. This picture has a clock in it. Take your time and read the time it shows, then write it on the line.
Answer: 6:54
